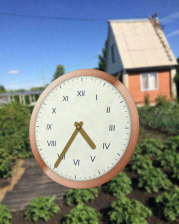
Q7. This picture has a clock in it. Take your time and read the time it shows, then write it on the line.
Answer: 4:35
